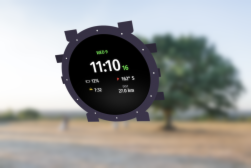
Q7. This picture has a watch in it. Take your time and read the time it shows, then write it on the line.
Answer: 11:10
